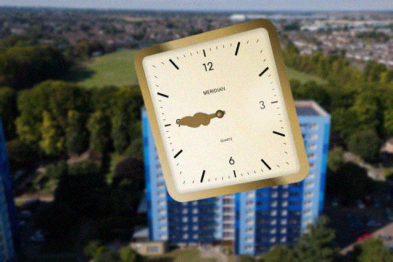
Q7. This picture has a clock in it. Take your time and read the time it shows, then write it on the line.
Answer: 8:45
